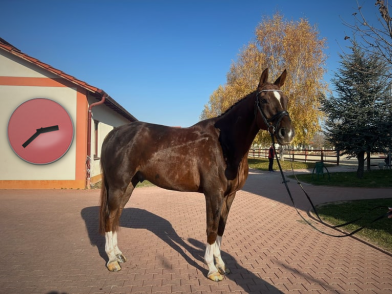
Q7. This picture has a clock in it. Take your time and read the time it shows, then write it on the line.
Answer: 2:38
